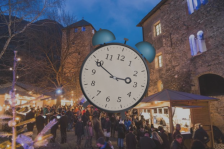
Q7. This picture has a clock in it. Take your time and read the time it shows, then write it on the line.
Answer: 2:49
